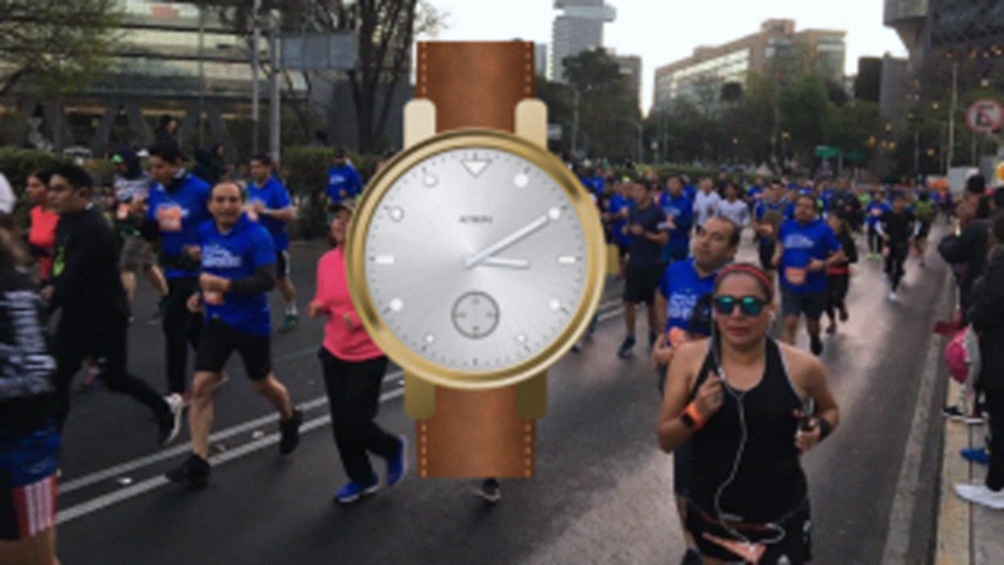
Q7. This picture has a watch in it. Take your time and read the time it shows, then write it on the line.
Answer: 3:10
